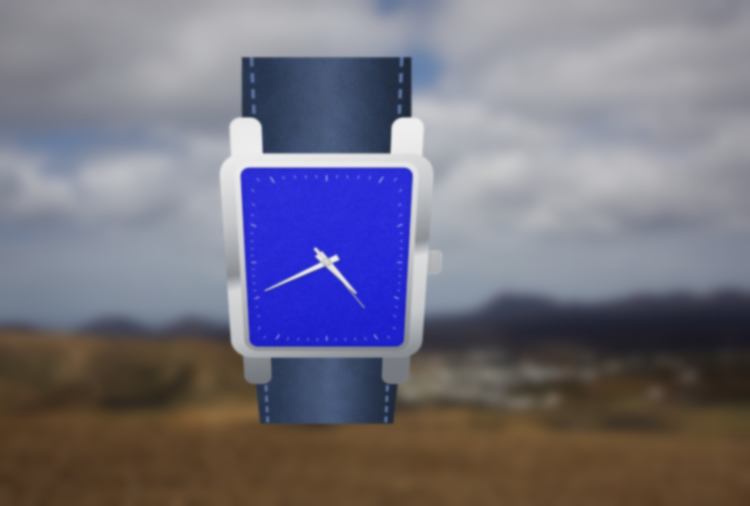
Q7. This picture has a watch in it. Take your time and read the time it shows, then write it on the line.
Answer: 4:40:24
